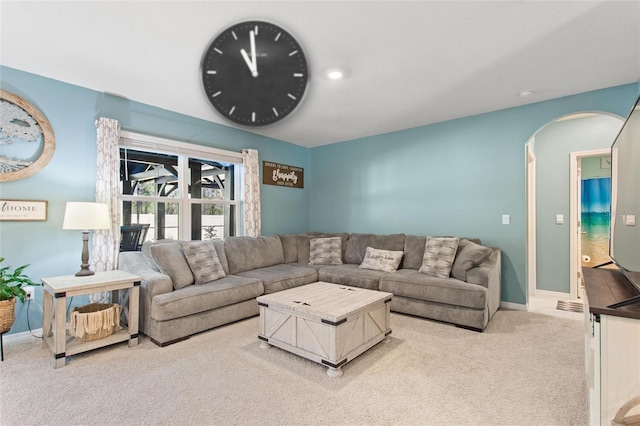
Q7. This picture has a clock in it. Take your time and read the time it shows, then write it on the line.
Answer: 10:59
